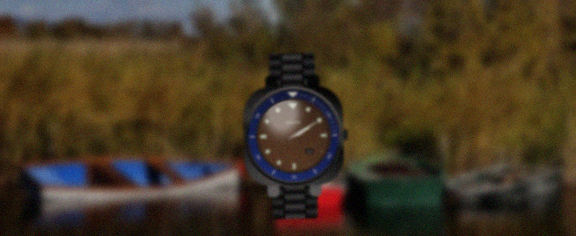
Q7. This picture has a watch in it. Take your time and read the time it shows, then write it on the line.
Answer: 2:10
